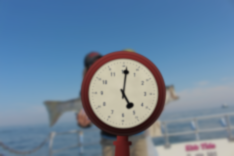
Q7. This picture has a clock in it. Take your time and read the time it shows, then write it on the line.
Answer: 5:01
